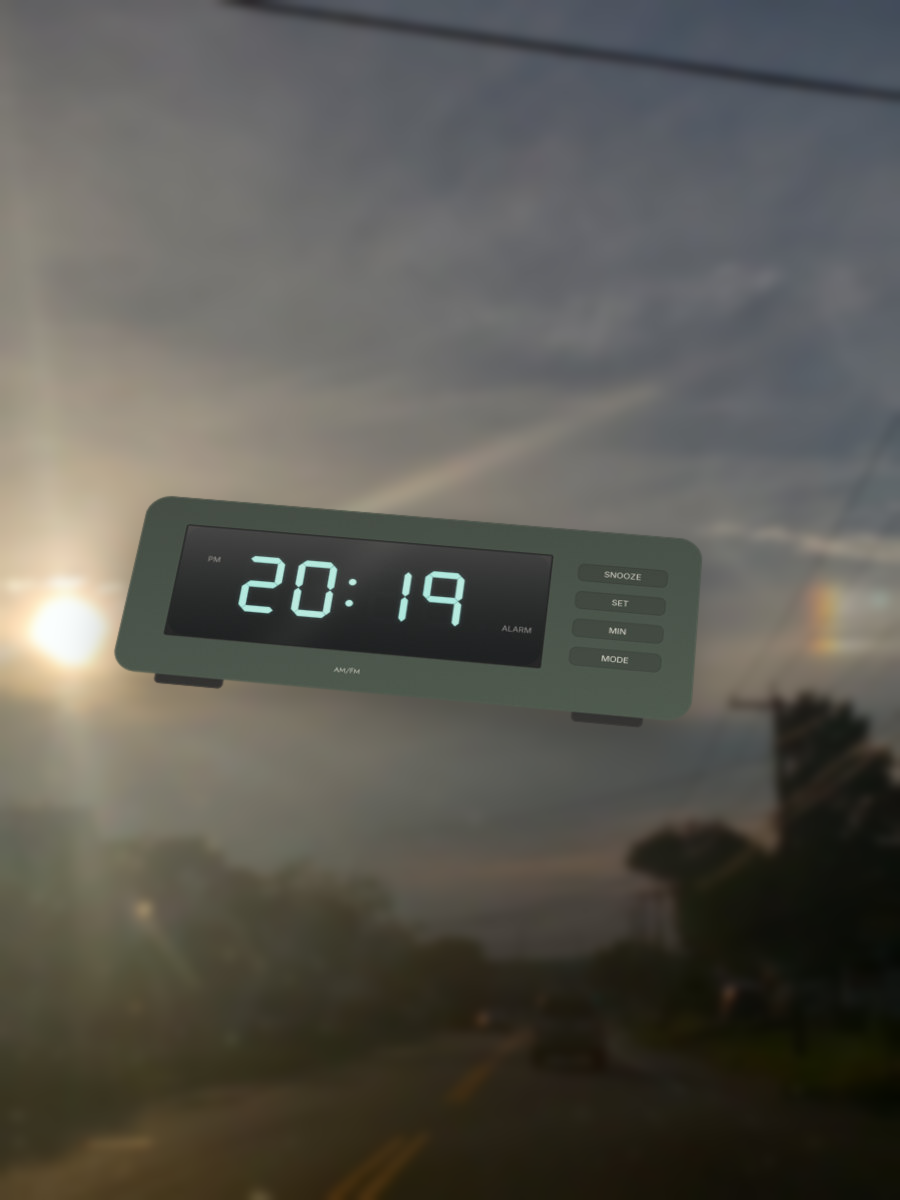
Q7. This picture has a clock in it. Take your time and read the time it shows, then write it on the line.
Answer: 20:19
